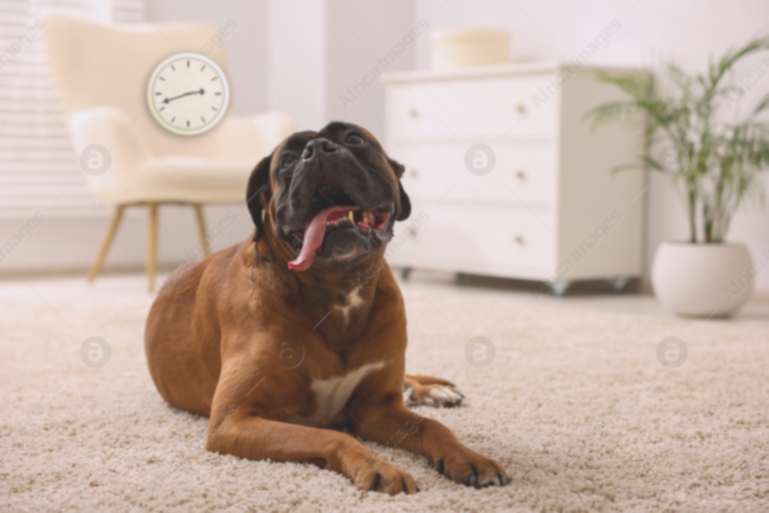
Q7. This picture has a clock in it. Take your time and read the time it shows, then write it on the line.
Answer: 2:42
